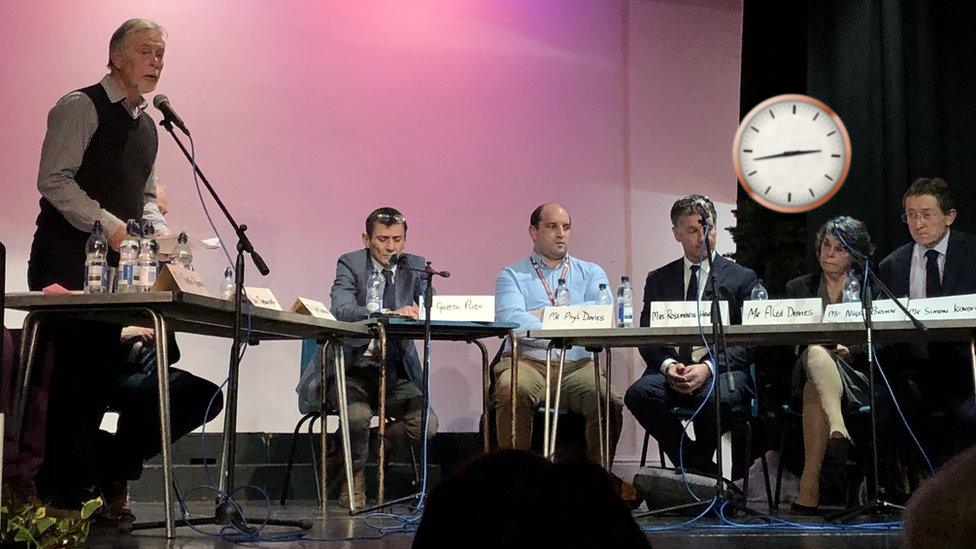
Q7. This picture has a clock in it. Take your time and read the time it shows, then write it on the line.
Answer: 2:43
